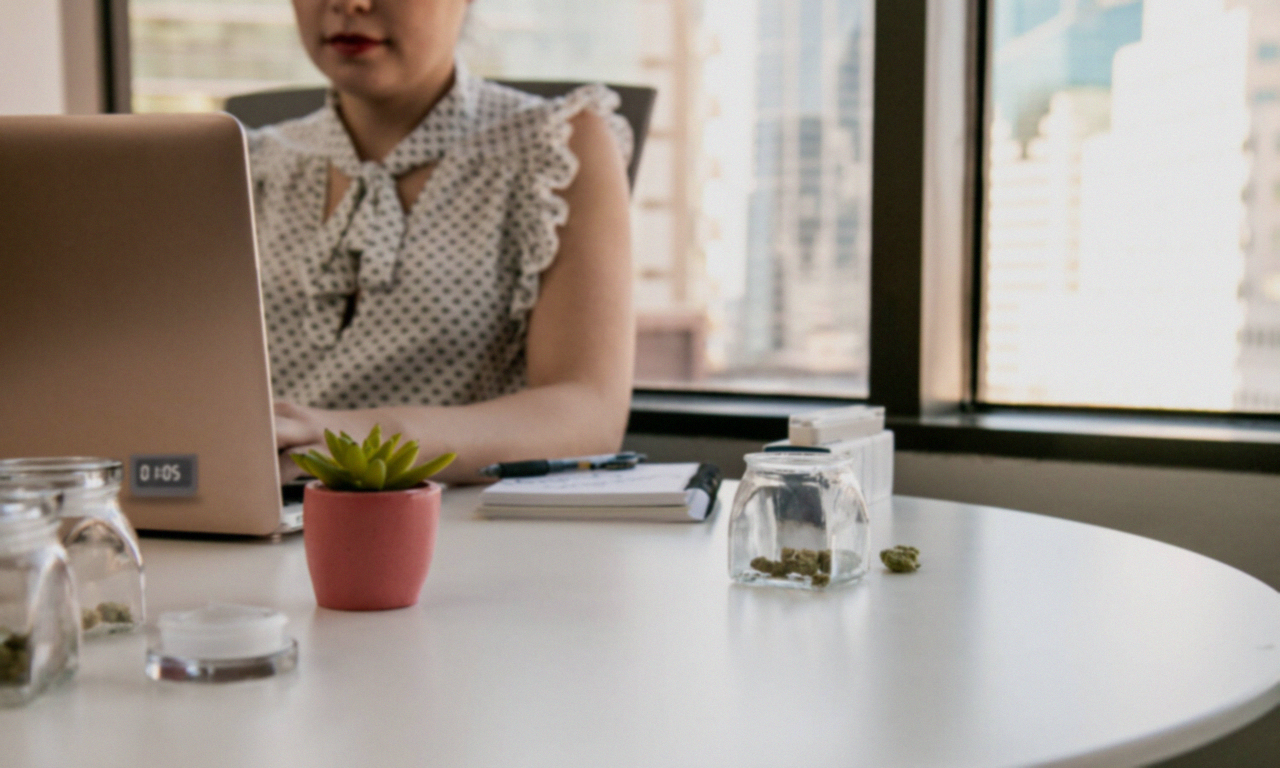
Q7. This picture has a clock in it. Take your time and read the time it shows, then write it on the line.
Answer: 1:05
